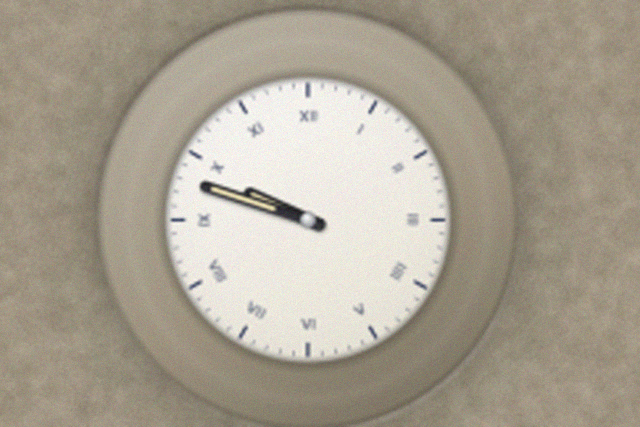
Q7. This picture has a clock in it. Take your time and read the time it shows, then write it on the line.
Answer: 9:48
